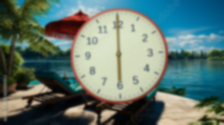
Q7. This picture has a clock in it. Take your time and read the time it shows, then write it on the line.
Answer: 6:00
